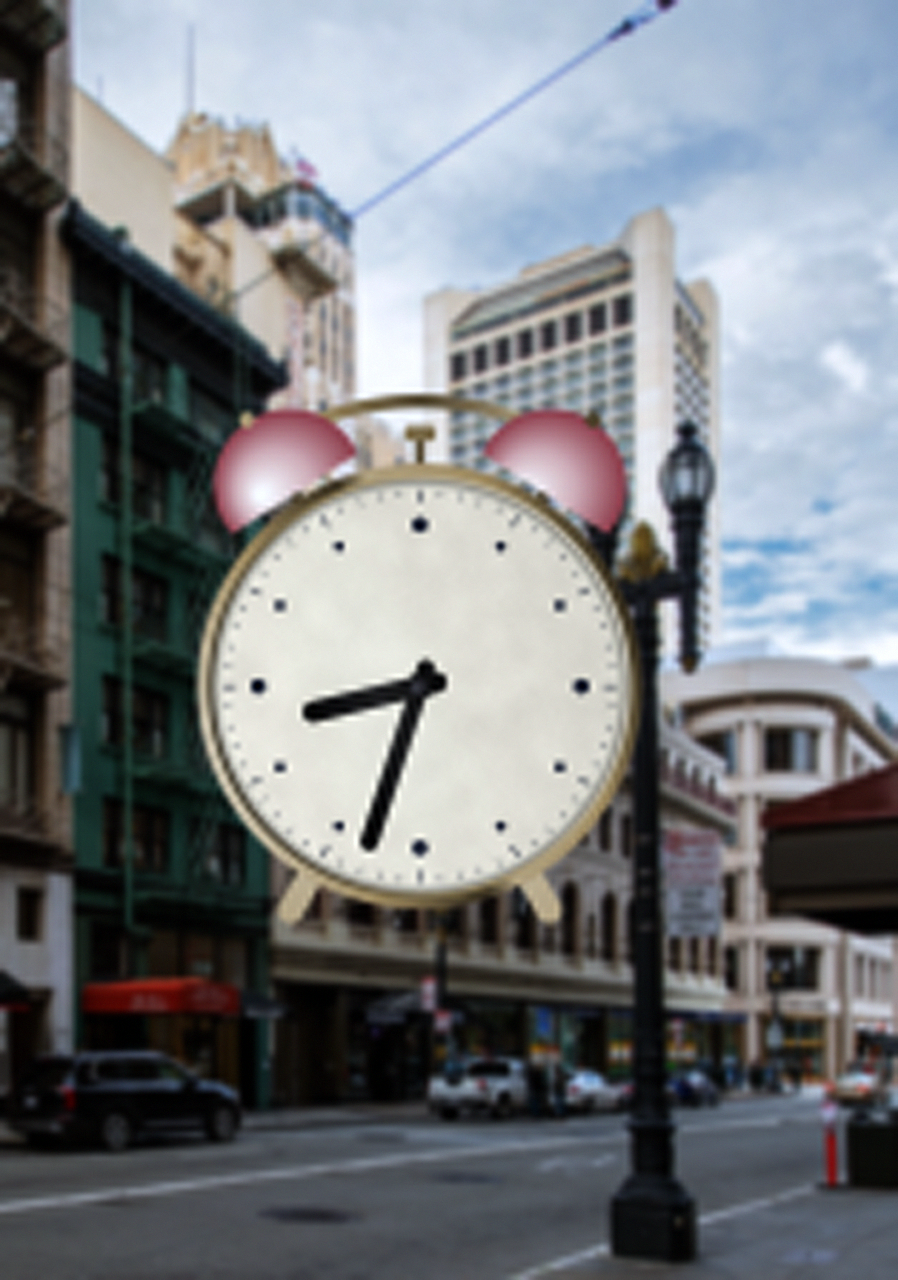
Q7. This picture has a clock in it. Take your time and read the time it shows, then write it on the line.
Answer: 8:33
